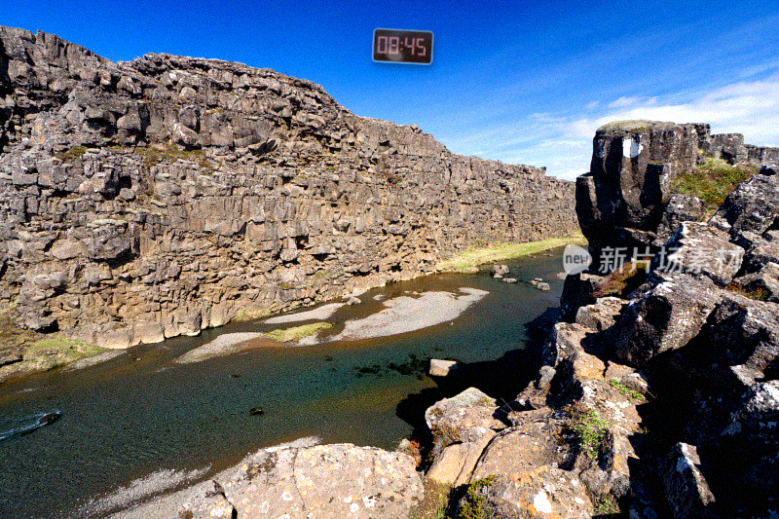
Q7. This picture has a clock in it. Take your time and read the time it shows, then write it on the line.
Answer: 8:45
